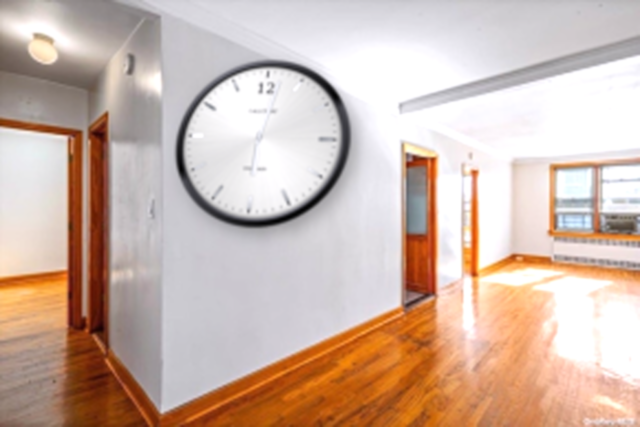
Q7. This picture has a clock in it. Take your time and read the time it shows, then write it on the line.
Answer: 6:02
